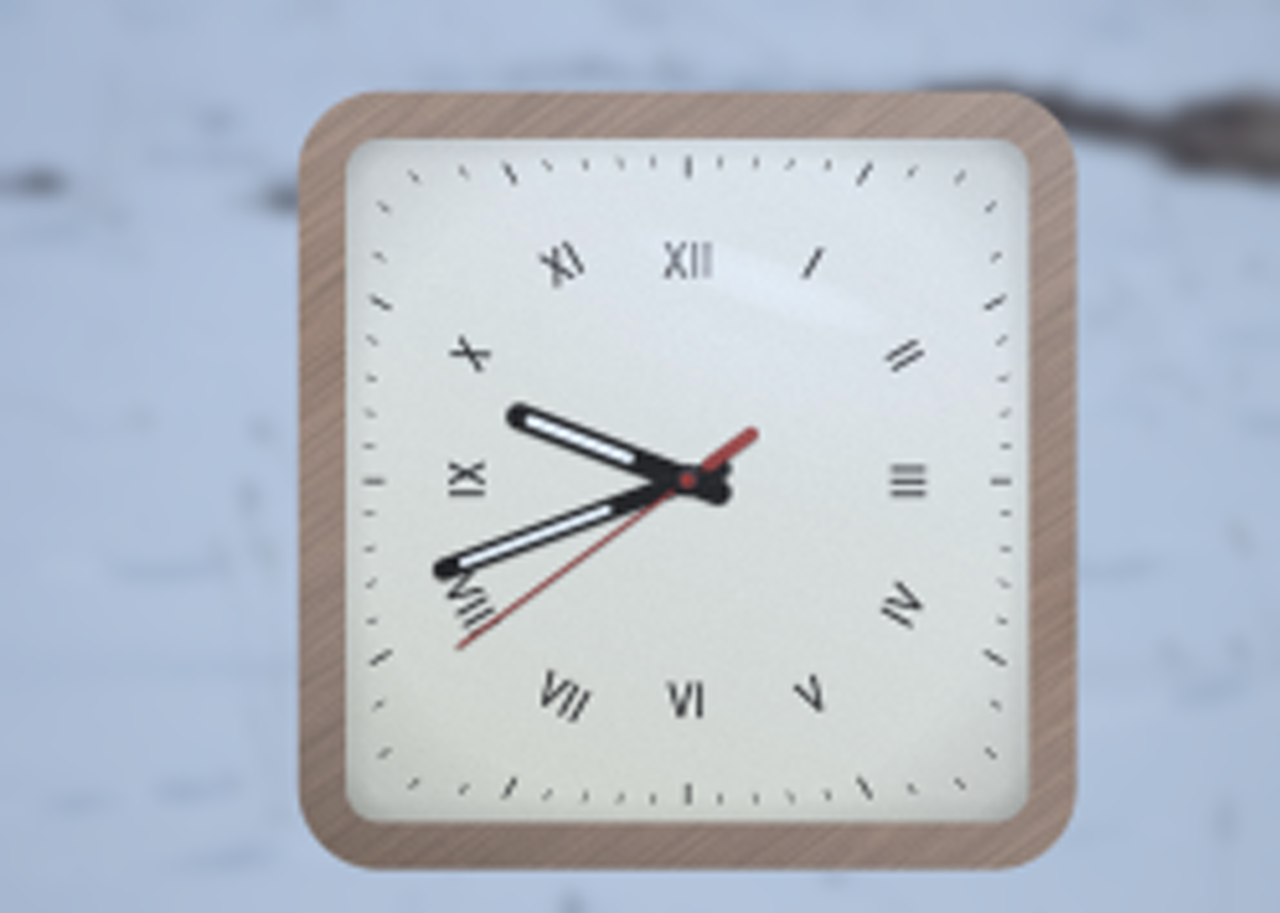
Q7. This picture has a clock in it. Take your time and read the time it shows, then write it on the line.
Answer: 9:41:39
